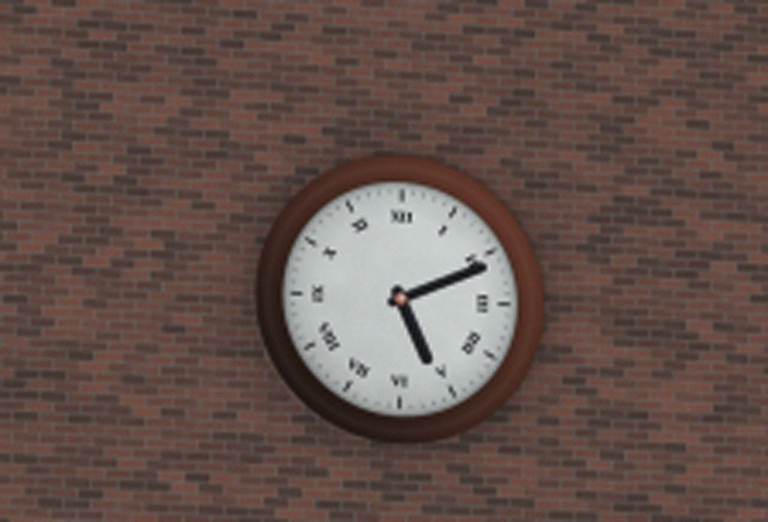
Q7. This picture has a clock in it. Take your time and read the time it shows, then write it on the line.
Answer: 5:11
